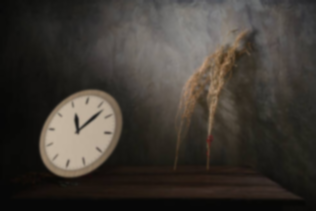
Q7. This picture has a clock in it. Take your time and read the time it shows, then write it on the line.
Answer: 11:07
